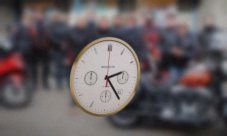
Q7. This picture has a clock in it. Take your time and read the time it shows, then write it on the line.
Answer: 2:24
